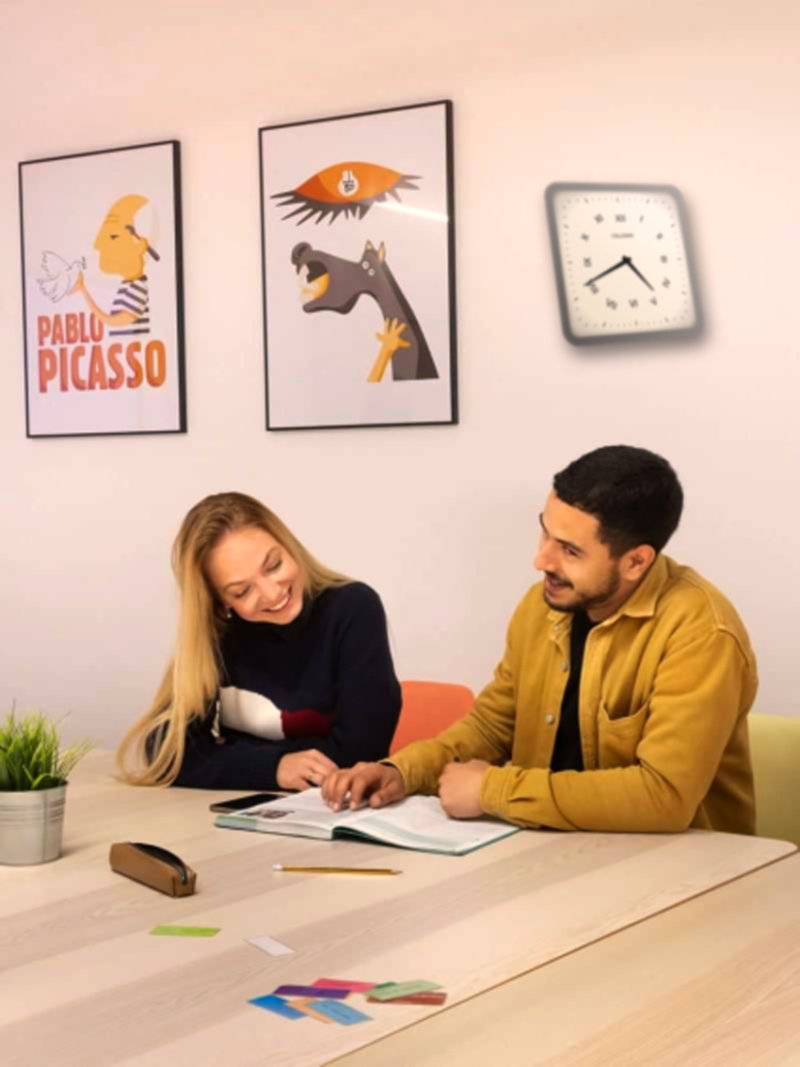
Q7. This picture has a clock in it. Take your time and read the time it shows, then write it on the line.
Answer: 4:41
